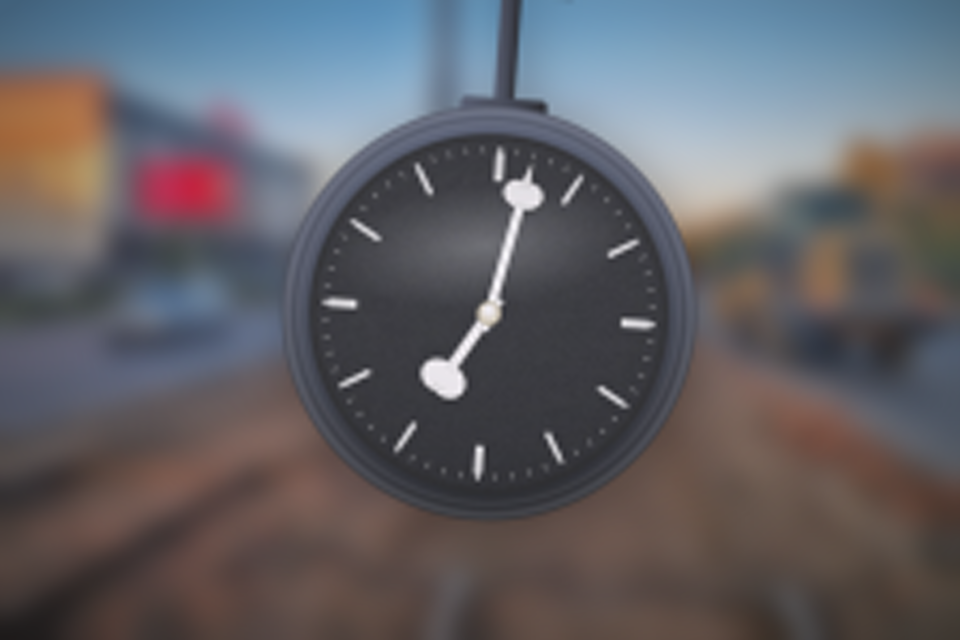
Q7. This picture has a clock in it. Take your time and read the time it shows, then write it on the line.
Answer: 7:02
